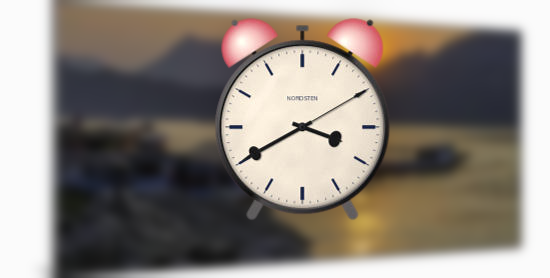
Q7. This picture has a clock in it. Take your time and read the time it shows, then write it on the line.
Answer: 3:40:10
